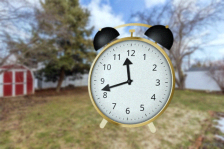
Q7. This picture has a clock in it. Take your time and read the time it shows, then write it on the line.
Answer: 11:42
